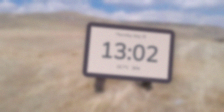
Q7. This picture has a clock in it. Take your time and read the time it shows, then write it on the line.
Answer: 13:02
